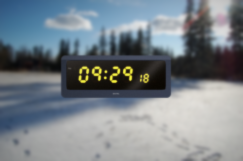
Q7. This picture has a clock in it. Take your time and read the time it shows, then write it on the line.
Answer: 9:29:18
